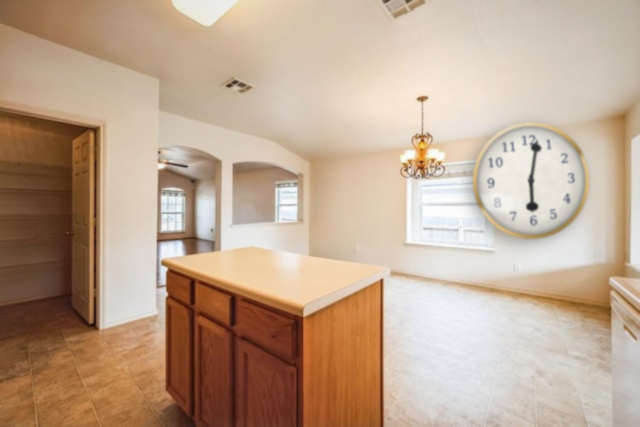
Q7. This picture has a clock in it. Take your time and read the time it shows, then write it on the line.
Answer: 6:02
